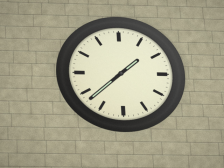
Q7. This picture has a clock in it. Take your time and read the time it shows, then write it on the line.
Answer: 1:38
